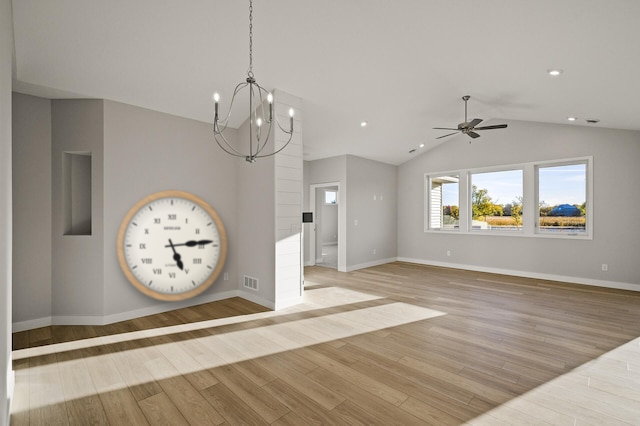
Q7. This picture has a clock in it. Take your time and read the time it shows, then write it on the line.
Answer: 5:14
